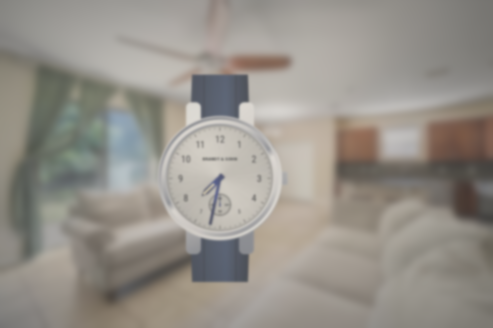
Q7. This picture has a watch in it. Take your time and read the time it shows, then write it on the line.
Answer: 7:32
